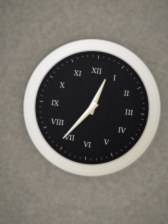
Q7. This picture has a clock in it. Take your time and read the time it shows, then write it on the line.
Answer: 12:36
